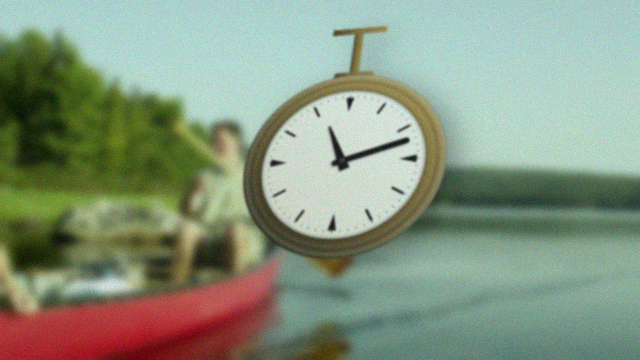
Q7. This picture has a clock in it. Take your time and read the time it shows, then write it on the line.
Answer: 11:12
